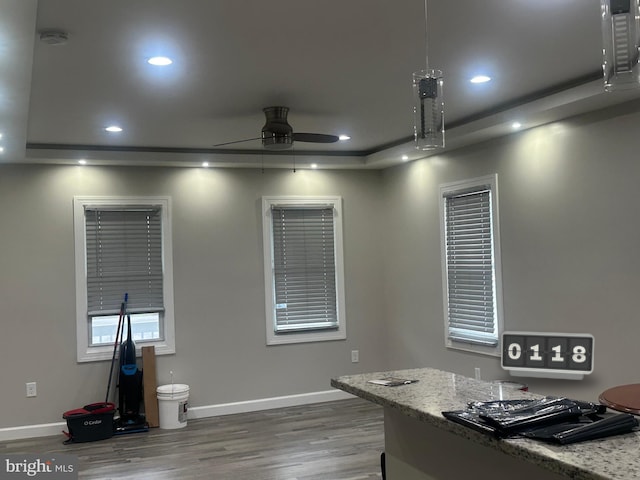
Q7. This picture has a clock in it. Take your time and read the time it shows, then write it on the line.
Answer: 1:18
